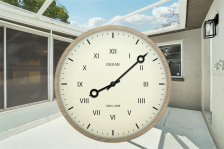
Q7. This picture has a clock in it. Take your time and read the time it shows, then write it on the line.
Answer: 8:08
